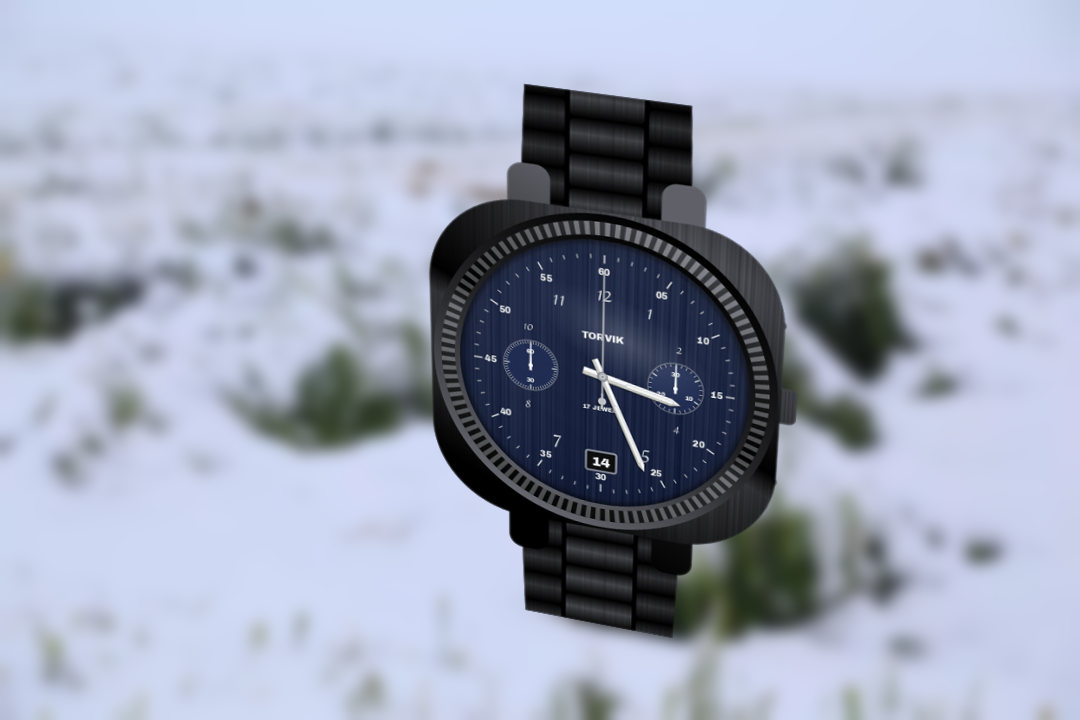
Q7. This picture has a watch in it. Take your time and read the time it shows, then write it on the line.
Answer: 3:26
